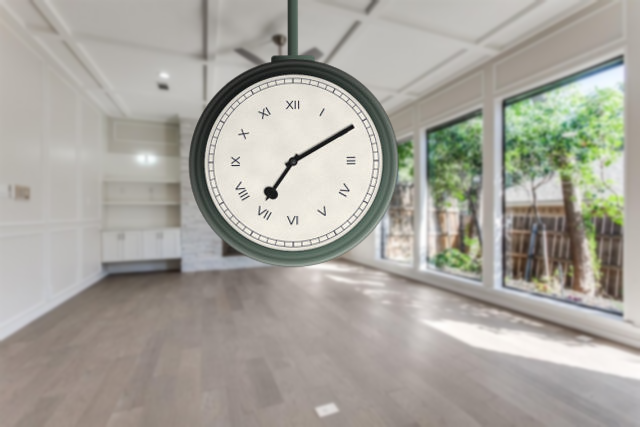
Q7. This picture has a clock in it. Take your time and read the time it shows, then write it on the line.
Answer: 7:10
